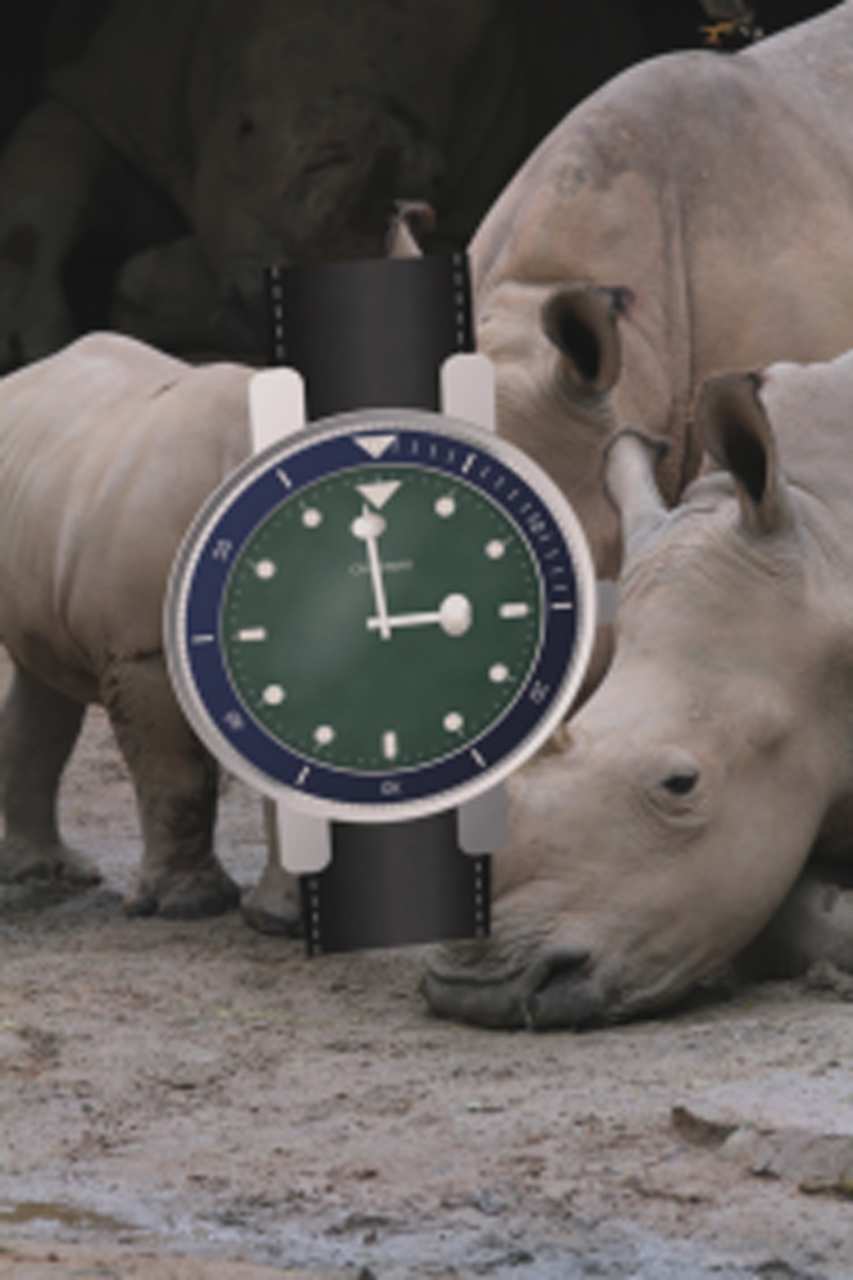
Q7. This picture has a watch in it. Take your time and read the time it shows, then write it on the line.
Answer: 2:59
